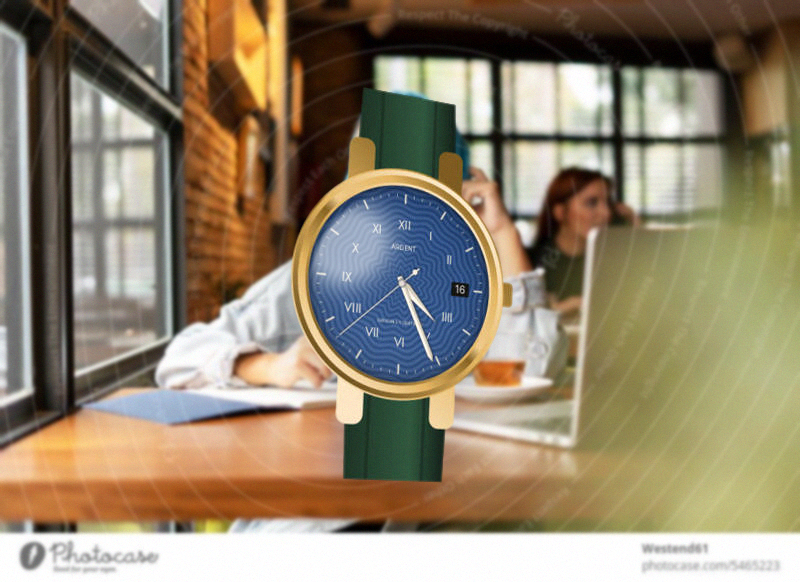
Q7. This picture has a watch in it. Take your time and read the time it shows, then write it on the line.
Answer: 4:25:38
